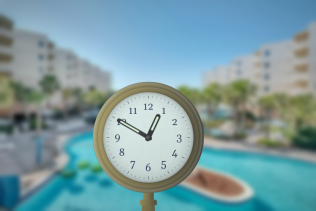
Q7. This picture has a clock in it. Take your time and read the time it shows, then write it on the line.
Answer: 12:50
